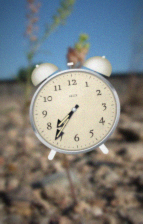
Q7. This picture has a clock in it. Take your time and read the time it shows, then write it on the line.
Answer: 7:36
